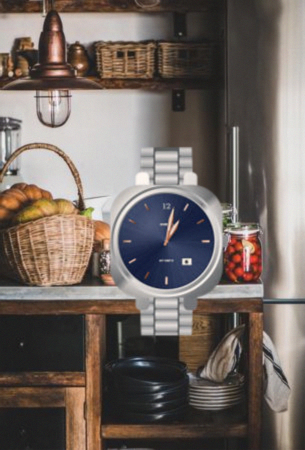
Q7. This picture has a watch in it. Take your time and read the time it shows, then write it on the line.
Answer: 1:02
